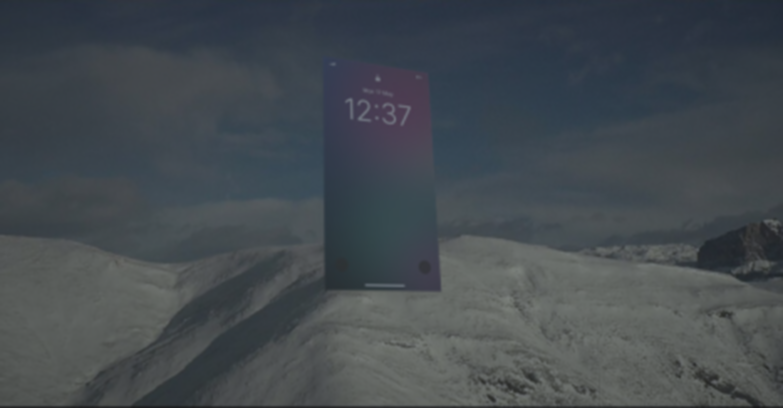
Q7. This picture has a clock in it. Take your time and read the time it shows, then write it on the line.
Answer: 12:37
